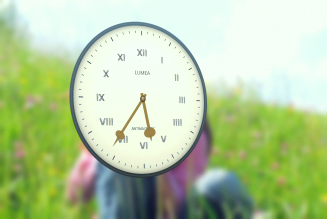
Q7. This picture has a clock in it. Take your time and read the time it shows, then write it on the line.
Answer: 5:36
